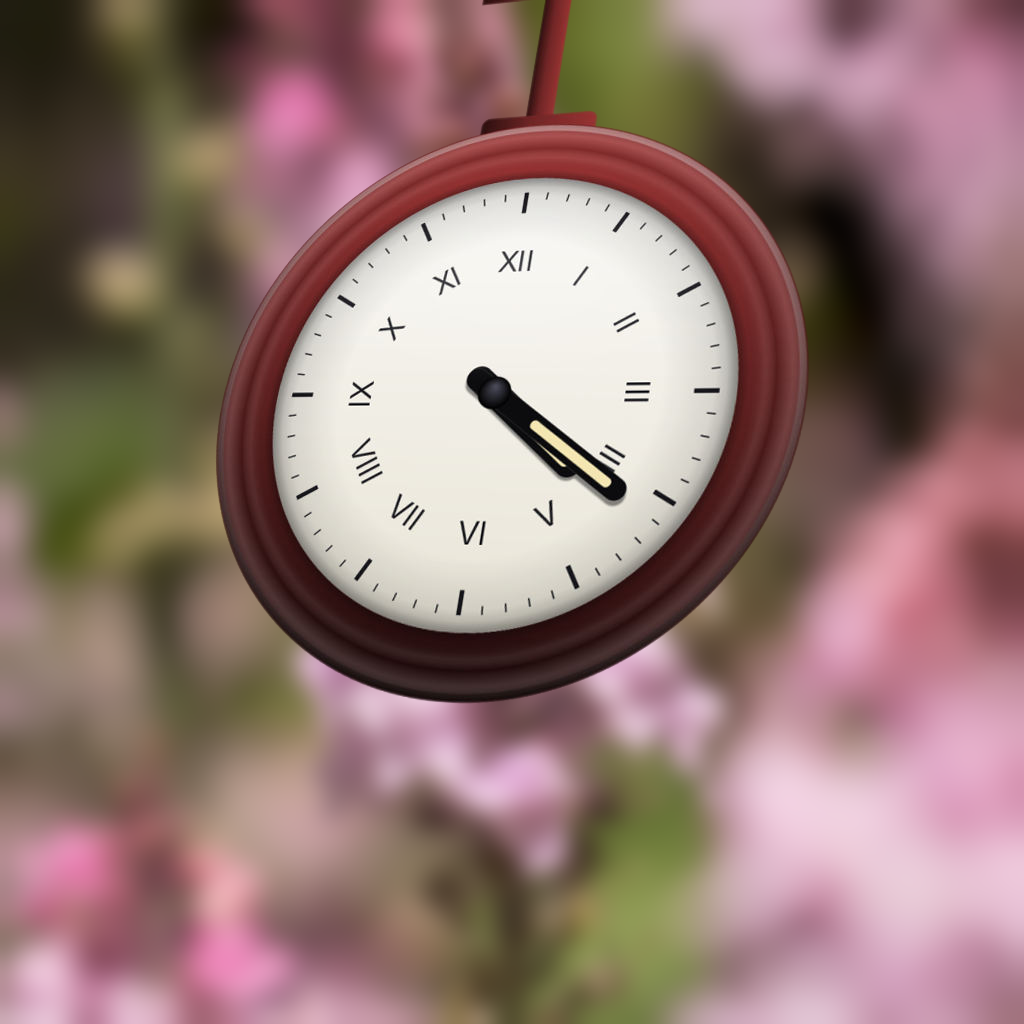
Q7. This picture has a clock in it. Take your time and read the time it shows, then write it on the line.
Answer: 4:21
